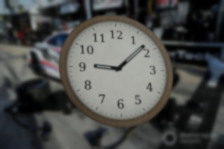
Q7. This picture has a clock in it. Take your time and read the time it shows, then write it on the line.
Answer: 9:08
